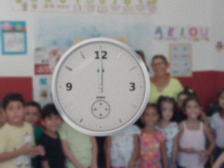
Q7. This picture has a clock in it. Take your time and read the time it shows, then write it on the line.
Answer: 12:00
